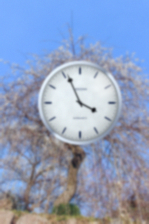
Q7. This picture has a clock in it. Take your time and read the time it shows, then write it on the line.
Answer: 3:56
